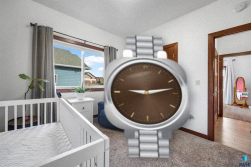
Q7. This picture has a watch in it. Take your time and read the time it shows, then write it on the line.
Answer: 9:13
